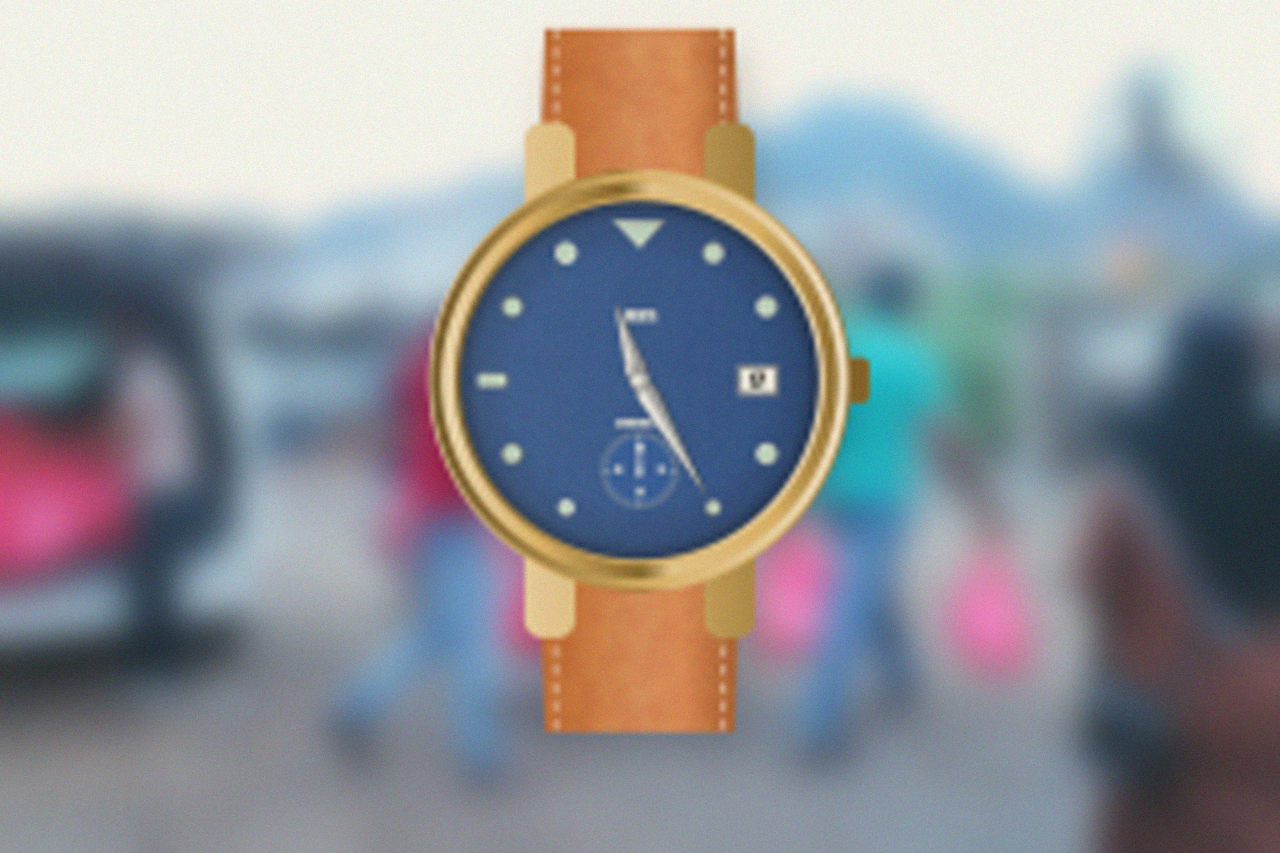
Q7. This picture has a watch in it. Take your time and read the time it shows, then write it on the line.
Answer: 11:25
